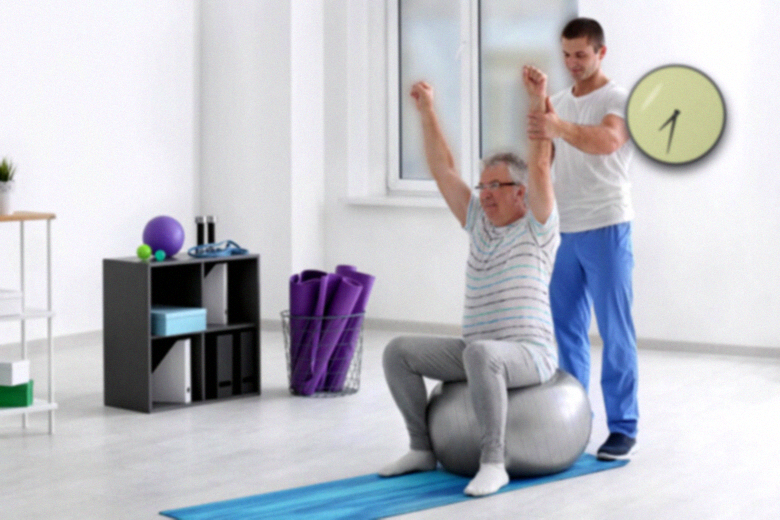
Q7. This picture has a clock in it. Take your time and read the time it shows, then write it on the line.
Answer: 7:32
